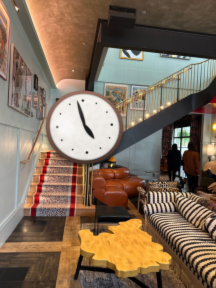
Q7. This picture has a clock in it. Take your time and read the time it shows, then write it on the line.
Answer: 4:58
